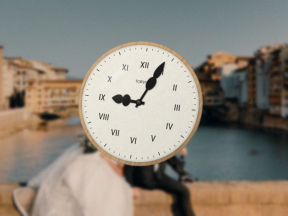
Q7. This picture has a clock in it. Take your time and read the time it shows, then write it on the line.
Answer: 9:04
